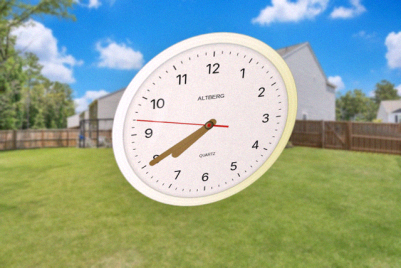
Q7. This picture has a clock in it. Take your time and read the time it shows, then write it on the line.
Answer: 7:39:47
